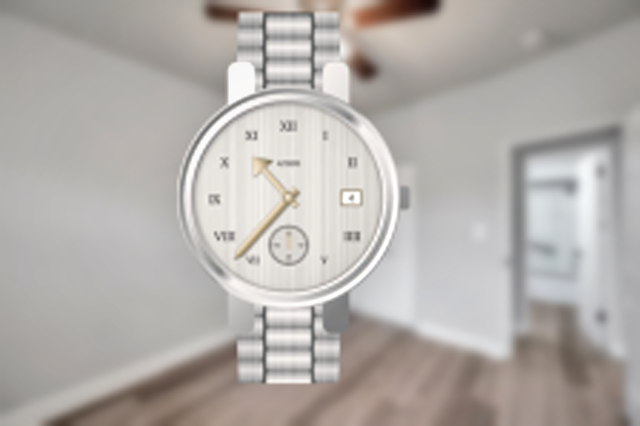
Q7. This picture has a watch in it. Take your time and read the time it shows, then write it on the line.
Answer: 10:37
